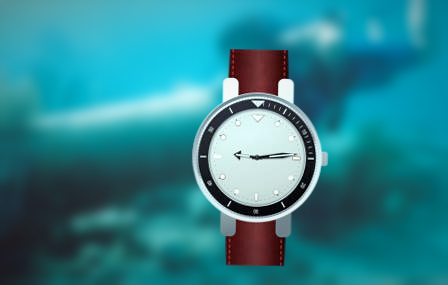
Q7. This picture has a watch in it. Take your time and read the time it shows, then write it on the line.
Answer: 9:14
